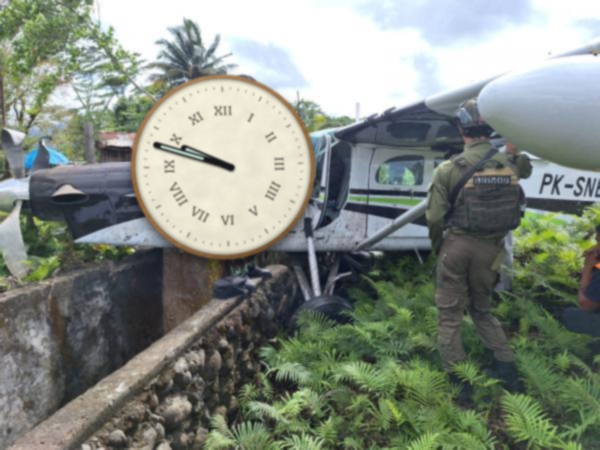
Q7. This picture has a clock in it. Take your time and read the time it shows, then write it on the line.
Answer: 9:48
